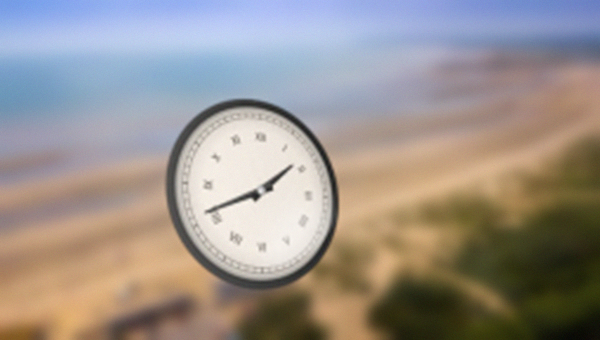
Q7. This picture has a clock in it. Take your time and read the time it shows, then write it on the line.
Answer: 1:41
